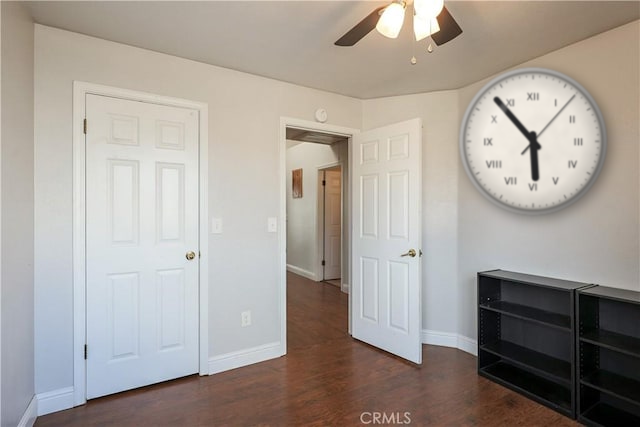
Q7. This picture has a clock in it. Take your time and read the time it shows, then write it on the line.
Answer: 5:53:07
